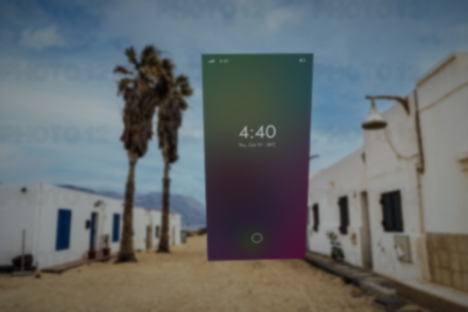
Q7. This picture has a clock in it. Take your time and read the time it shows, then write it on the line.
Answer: 4:40
